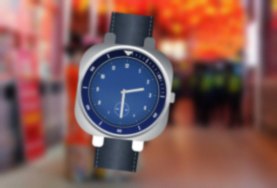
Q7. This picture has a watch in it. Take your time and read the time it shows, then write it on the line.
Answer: 2:30
